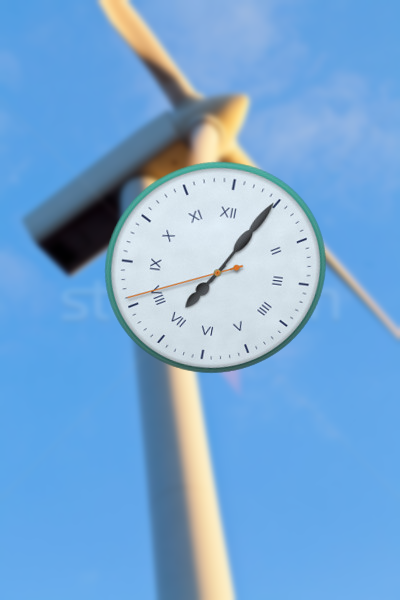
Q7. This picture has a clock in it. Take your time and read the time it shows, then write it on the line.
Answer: 7:04:41
